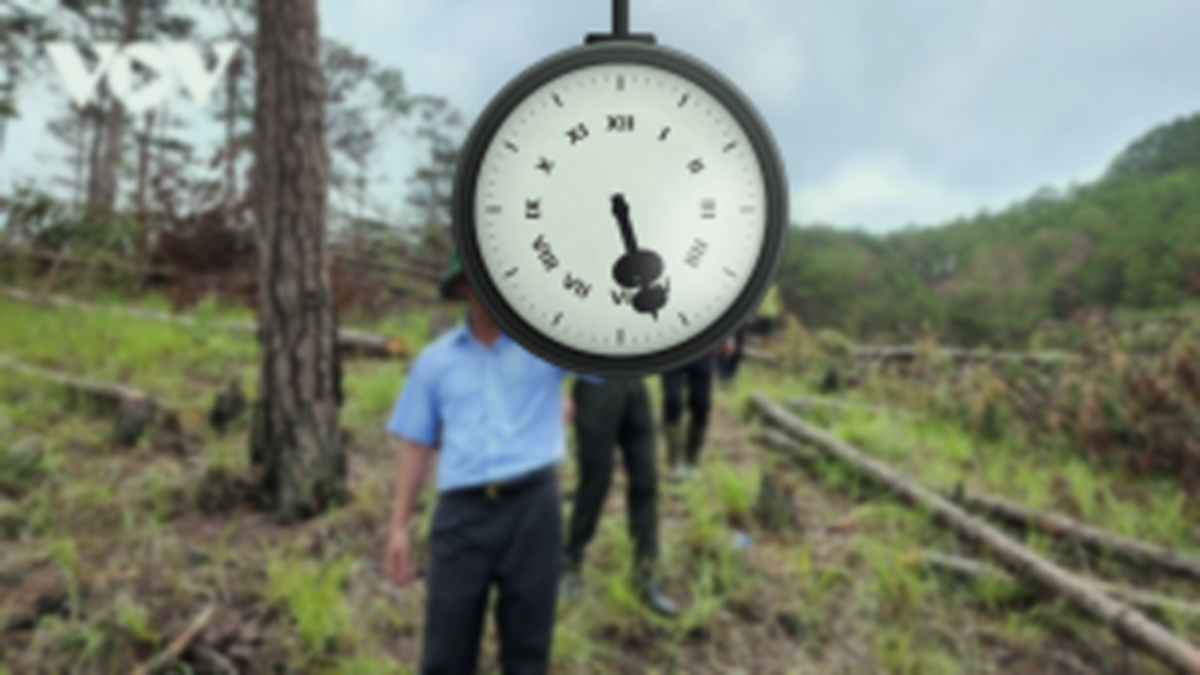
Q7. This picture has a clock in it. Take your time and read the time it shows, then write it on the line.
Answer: 5:27
